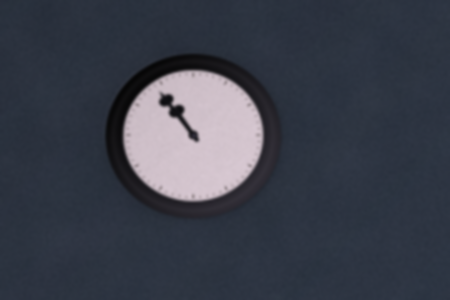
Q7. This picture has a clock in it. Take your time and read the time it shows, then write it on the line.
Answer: 10:54
